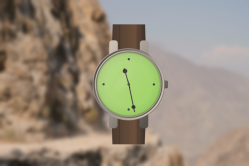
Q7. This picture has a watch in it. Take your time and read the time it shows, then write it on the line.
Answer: 11:28
